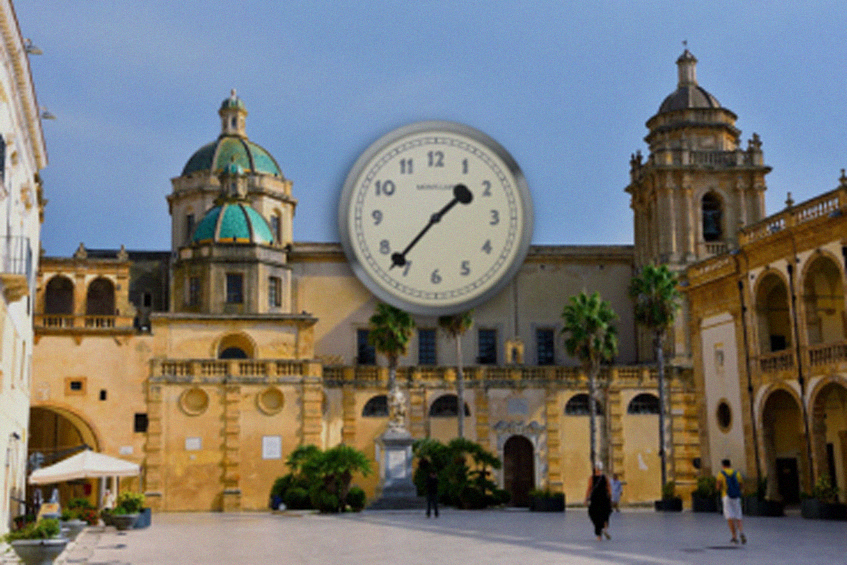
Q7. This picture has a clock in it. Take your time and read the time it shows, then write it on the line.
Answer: 1:37
